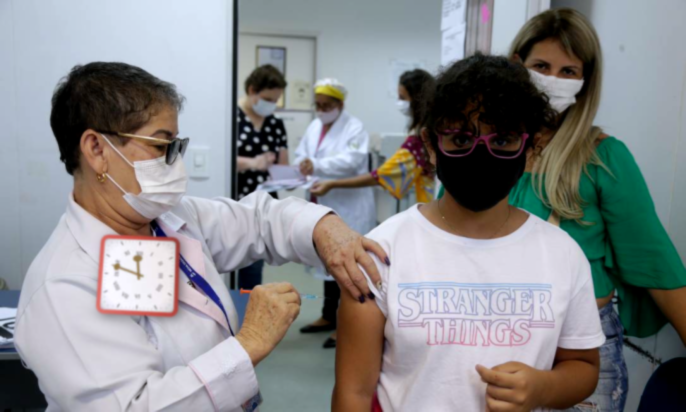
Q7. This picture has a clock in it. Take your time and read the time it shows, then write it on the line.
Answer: 11:48
